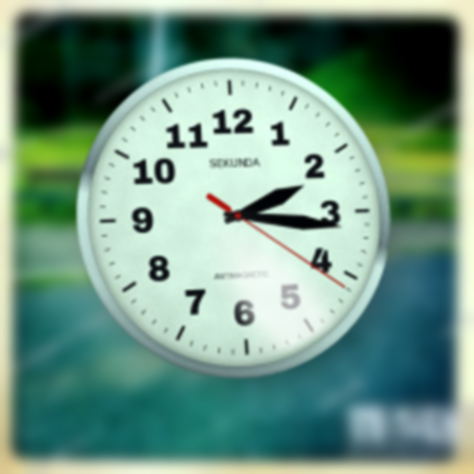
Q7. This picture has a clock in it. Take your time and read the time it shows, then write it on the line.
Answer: 2:16:21
